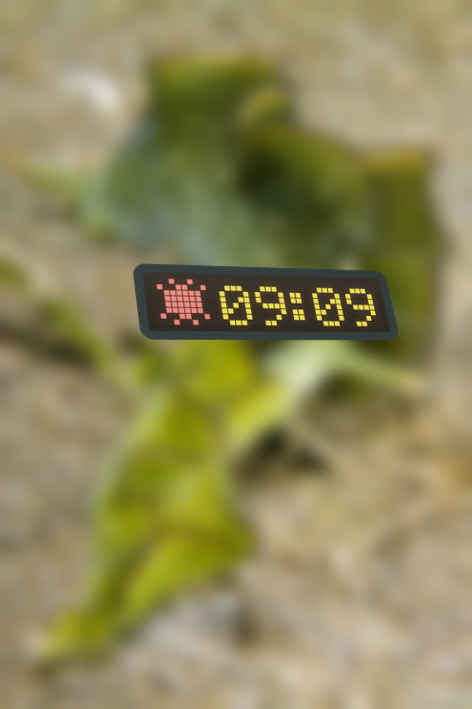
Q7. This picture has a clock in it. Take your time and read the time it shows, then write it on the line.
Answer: 9:09
